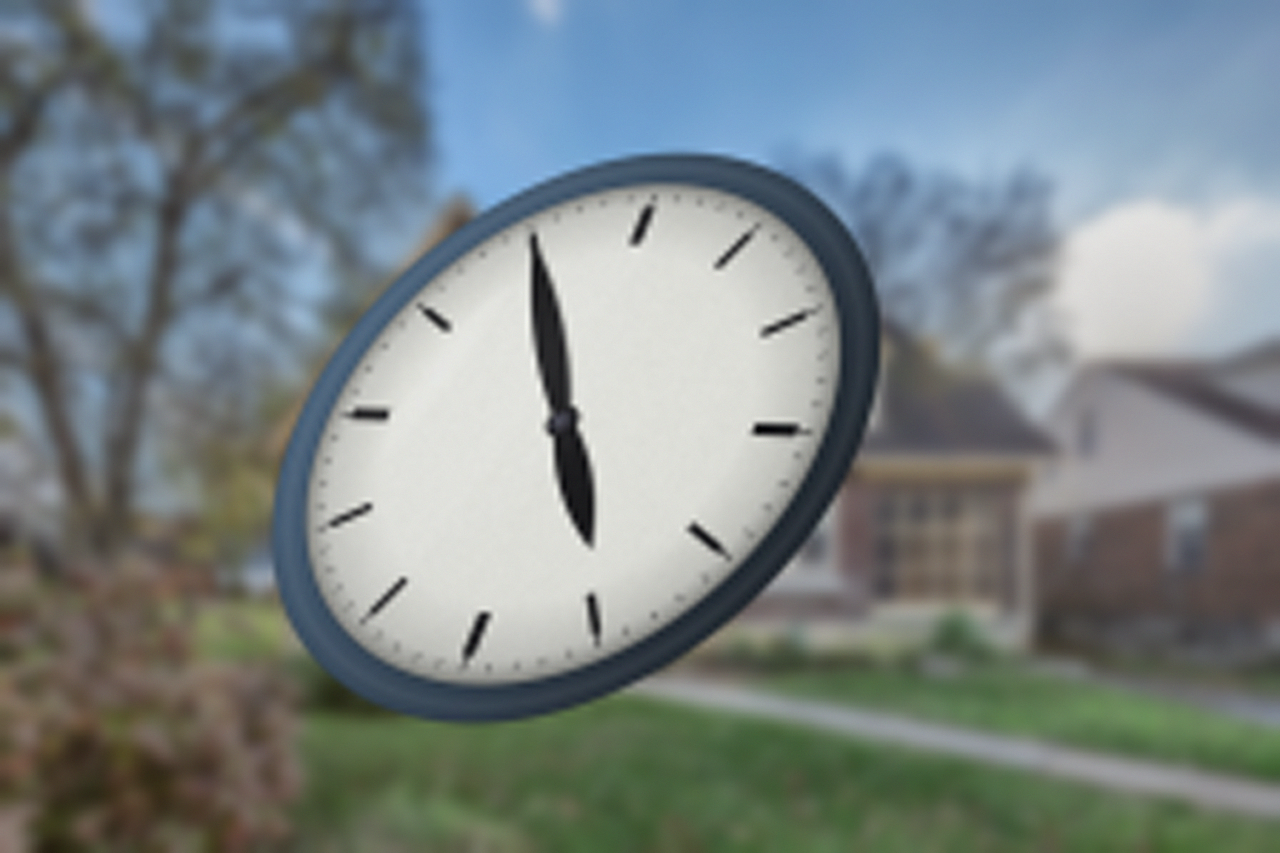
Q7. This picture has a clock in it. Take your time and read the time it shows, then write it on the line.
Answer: 4:55
